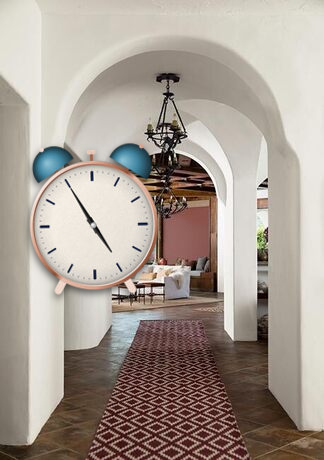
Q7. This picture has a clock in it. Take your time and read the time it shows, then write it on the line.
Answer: 4:55
